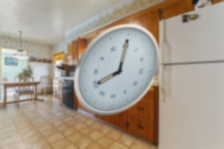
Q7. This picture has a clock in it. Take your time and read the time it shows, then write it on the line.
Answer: 8:00
